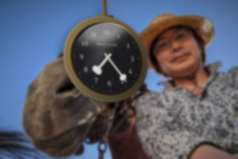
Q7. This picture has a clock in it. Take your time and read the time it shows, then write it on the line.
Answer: 7:24
